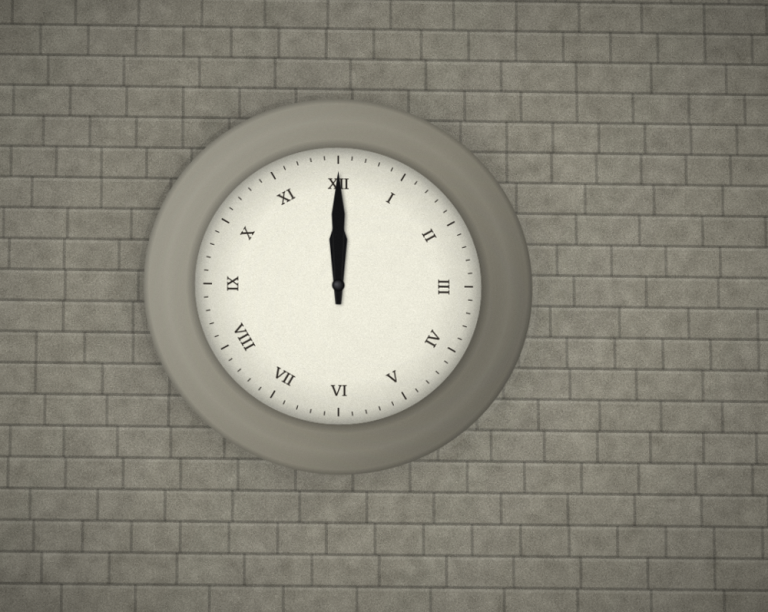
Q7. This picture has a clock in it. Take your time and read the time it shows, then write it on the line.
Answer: 12:00
